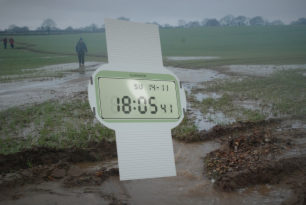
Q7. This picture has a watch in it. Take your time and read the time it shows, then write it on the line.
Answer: 18:05:41
